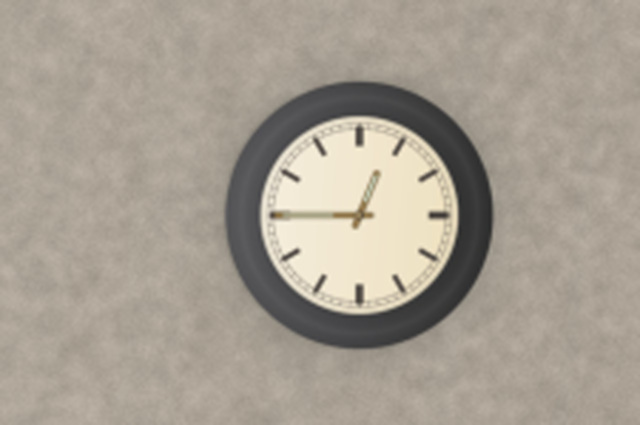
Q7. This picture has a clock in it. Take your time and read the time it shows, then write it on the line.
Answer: 12:45
